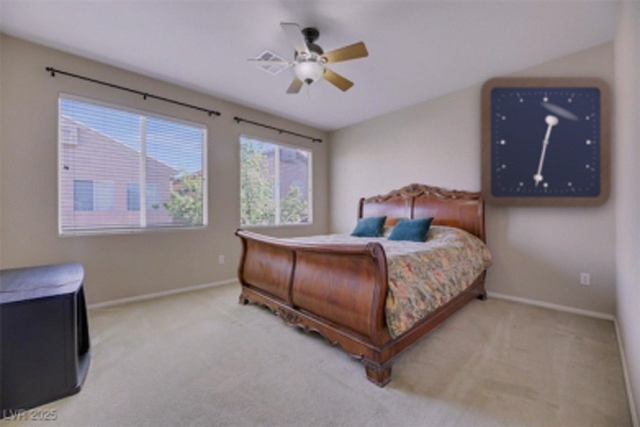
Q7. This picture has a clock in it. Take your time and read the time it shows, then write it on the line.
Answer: 12:32
